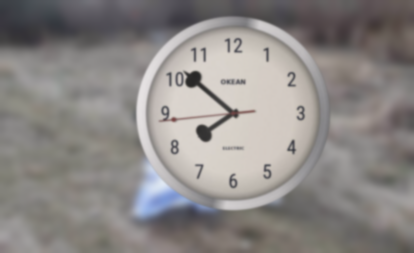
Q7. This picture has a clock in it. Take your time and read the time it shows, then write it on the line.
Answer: 7:51:44
